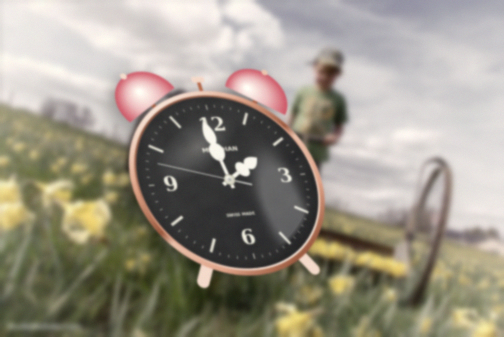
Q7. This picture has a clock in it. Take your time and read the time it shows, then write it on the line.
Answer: 1:58:48
